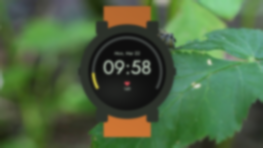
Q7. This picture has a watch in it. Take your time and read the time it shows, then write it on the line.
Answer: 9:58
